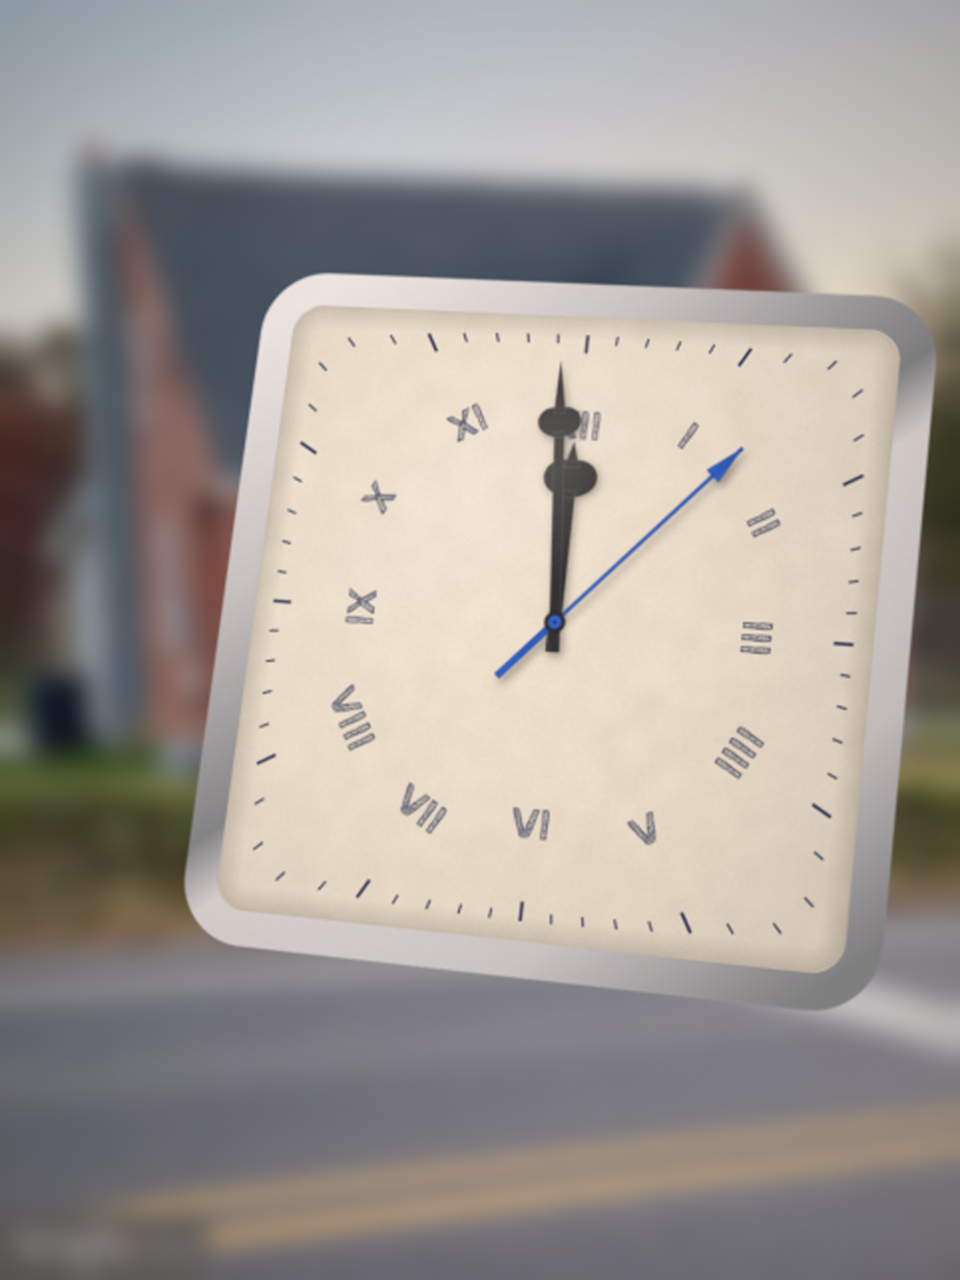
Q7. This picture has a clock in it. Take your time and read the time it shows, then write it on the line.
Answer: 11:59:07
